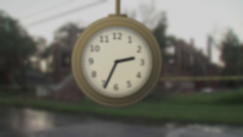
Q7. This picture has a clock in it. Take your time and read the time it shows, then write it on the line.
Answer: 2:34
